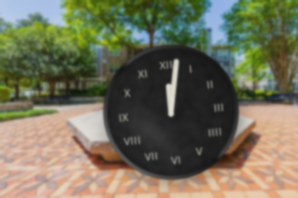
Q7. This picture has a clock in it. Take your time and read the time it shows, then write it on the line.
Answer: 12:02
